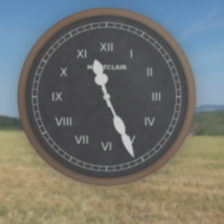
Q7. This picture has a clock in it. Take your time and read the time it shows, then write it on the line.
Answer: 11:26
